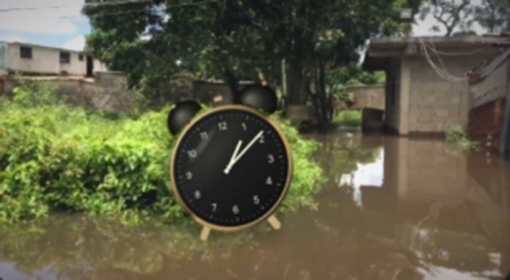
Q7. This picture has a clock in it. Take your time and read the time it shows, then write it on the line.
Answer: 1:09
